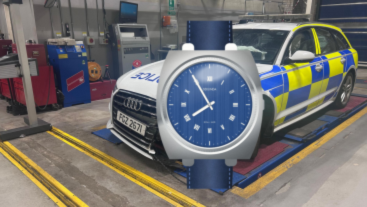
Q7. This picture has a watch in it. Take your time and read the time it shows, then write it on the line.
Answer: 7:55
